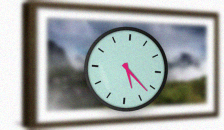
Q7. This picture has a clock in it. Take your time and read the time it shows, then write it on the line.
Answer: 5:22
